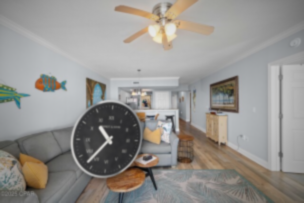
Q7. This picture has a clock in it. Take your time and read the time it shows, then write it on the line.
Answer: 10:37
